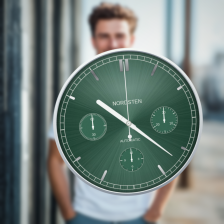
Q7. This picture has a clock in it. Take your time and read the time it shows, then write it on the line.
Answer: 10:22
